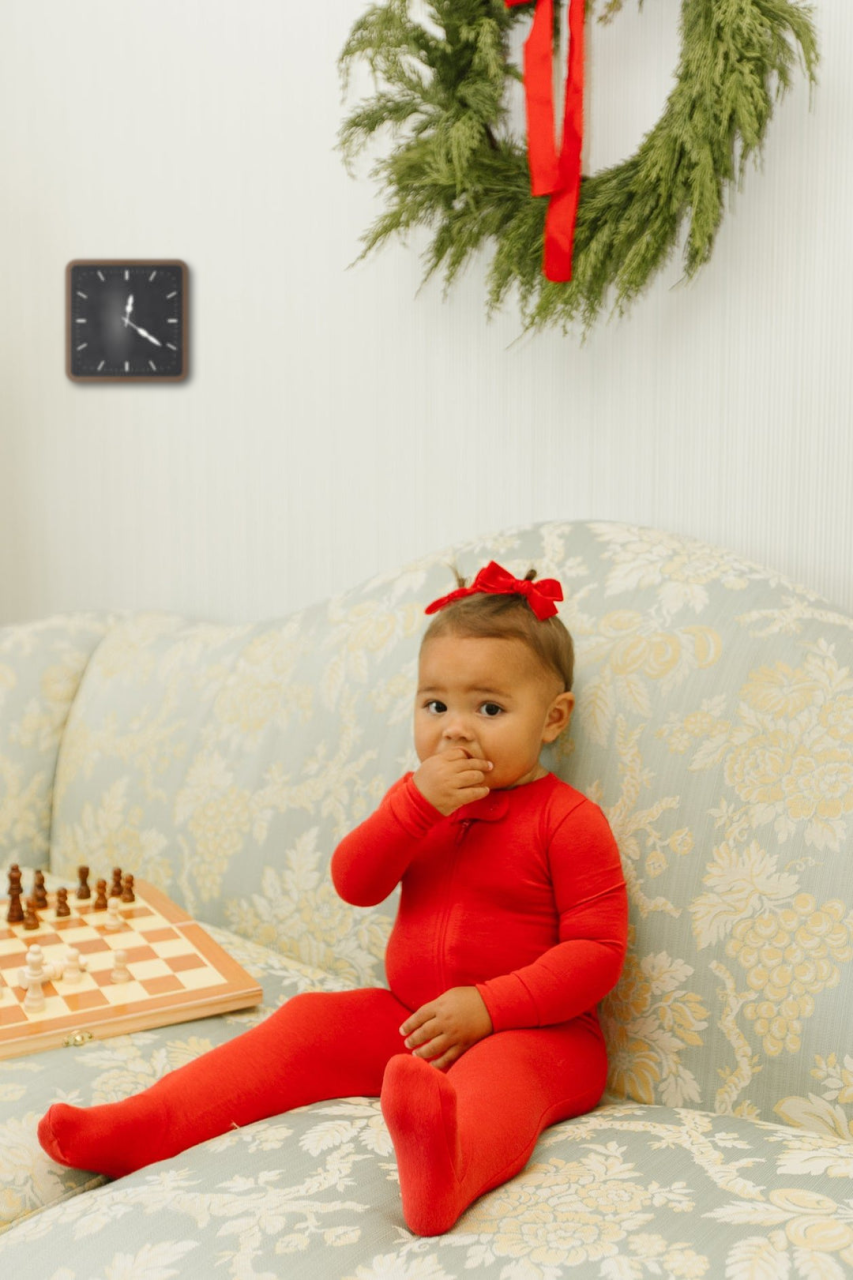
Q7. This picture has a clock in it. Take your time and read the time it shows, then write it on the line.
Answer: 12:21
